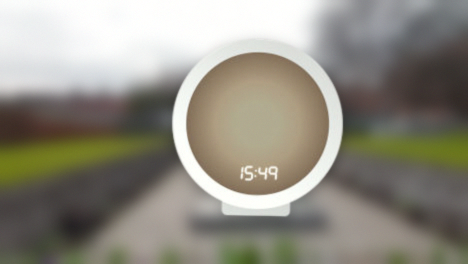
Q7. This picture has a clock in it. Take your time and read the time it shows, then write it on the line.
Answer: 15:49
